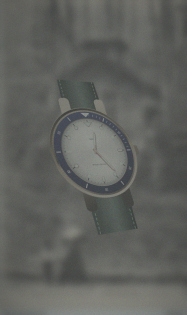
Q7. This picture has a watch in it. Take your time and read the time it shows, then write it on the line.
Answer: 12:24
